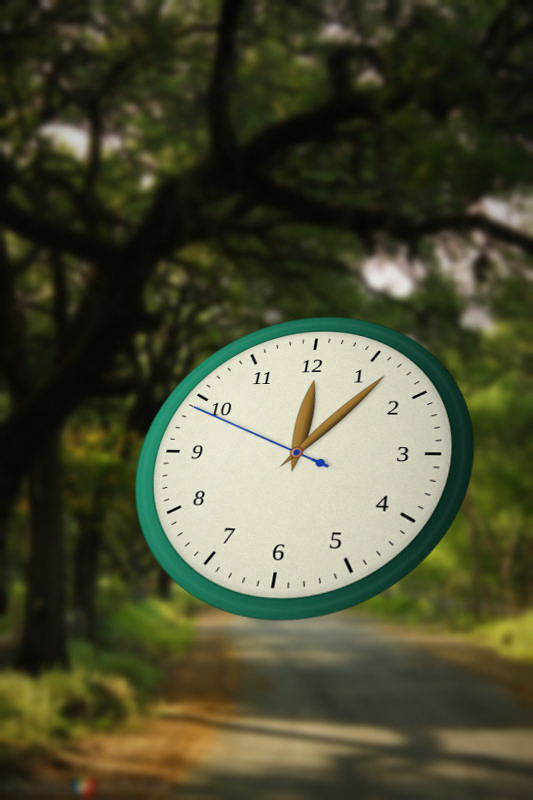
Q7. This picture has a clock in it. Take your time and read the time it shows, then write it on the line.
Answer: 12:06:49
